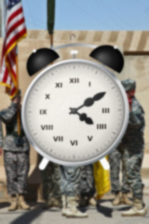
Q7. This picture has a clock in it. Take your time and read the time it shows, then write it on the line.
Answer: 4:10
